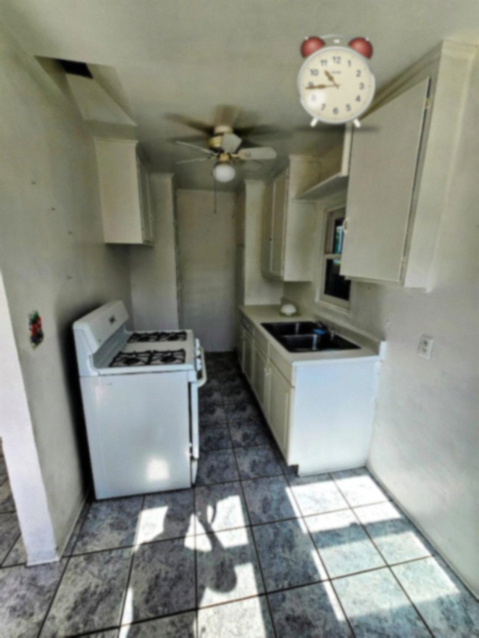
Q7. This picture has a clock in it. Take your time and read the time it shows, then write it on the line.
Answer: 10:44
